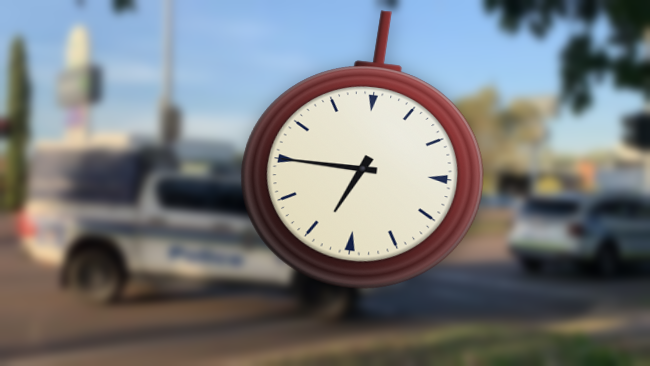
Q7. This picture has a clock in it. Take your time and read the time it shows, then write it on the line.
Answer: 6:45
